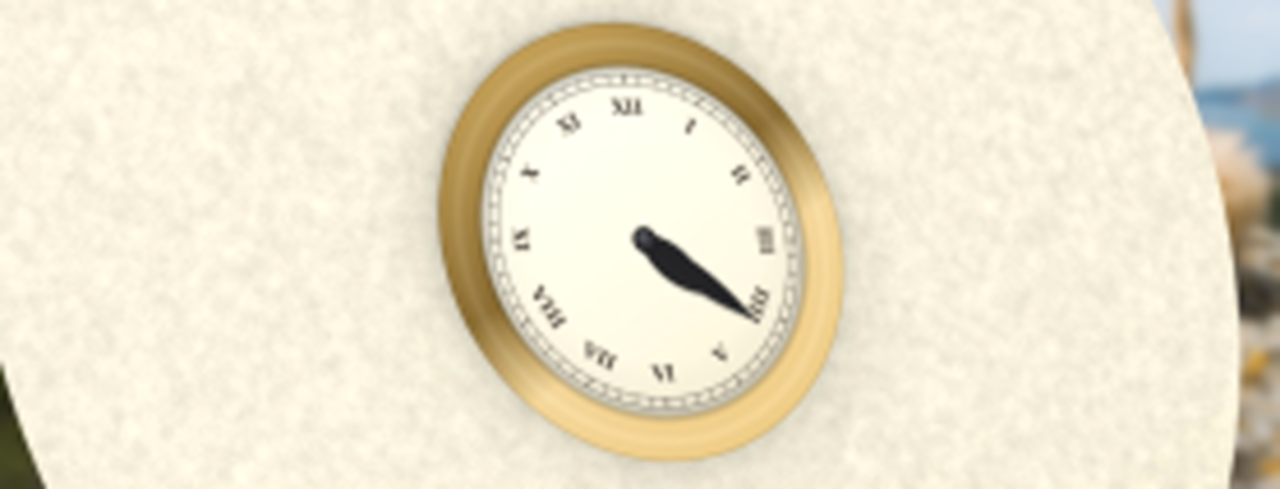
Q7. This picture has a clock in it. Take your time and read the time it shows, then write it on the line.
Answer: 4:21
